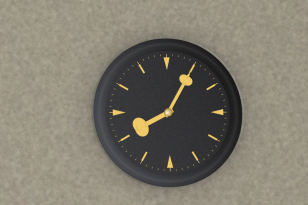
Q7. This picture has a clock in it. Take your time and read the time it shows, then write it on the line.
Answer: 8:05
